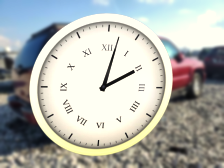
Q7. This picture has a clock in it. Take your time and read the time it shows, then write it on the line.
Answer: 2:02
